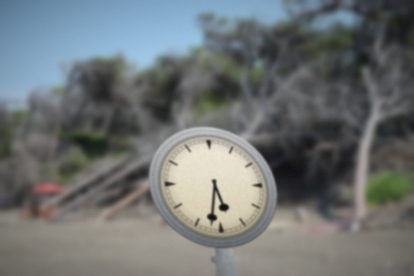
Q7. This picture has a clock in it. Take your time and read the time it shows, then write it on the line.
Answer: 5:32
